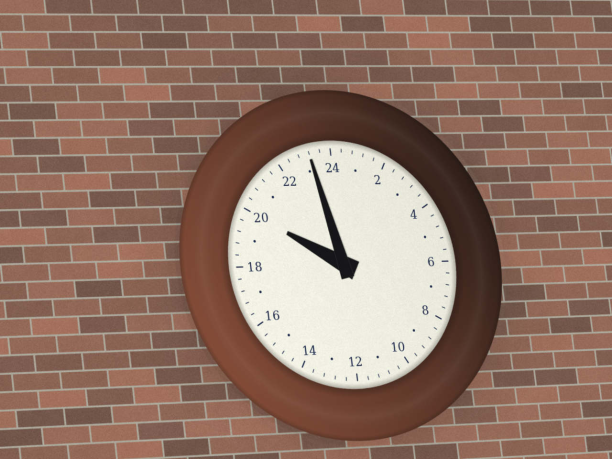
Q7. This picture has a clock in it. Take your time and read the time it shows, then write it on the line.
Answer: 19:58
